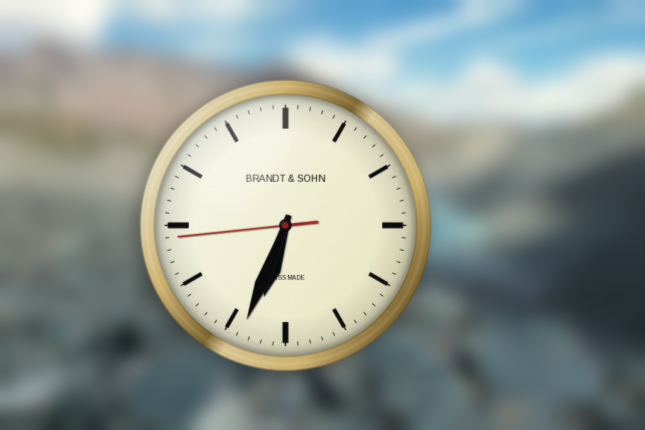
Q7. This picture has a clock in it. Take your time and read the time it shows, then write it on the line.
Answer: 6:33:44
